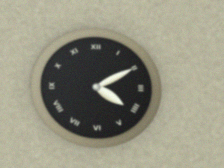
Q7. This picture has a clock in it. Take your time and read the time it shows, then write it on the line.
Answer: 4:10
